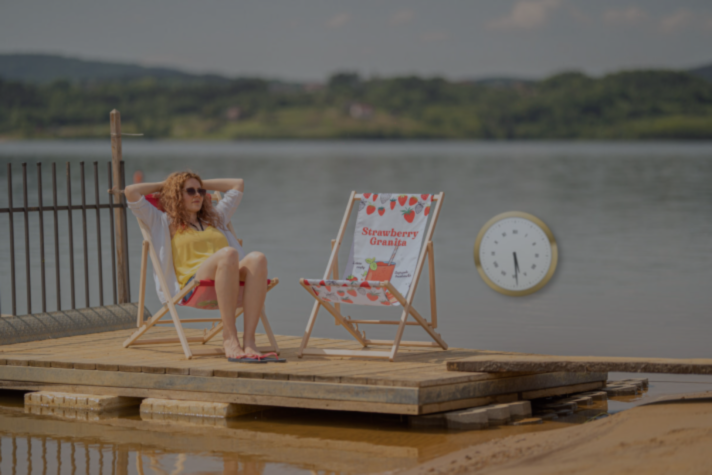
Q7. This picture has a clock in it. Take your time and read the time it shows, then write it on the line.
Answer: 5:29
